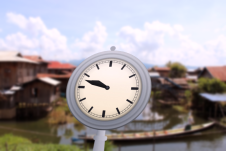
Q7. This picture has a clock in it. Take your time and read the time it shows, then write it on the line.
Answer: 9:48
